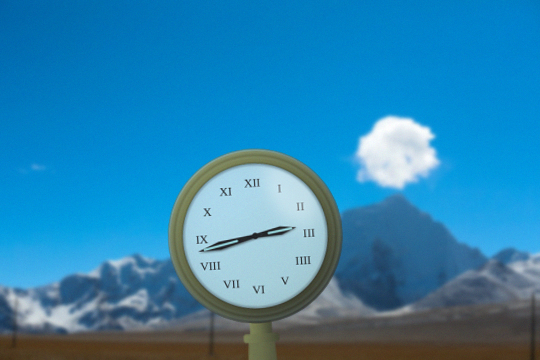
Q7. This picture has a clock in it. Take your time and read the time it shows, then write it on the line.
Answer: 2:43
